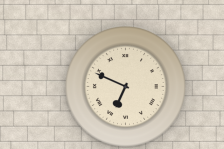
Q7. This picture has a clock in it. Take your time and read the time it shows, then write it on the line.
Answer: 6:49
